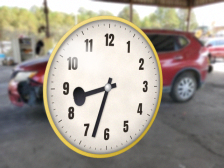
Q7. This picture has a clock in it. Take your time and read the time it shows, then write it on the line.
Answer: 8:33
